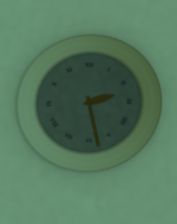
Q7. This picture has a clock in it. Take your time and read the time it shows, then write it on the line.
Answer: 2:28
